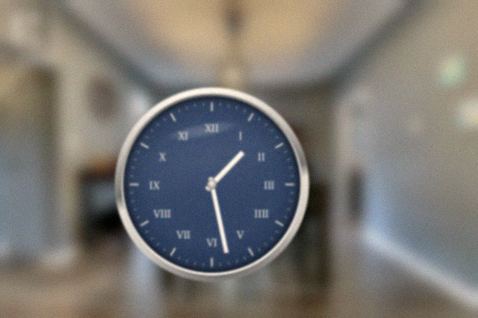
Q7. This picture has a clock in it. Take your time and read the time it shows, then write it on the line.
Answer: 1:28
